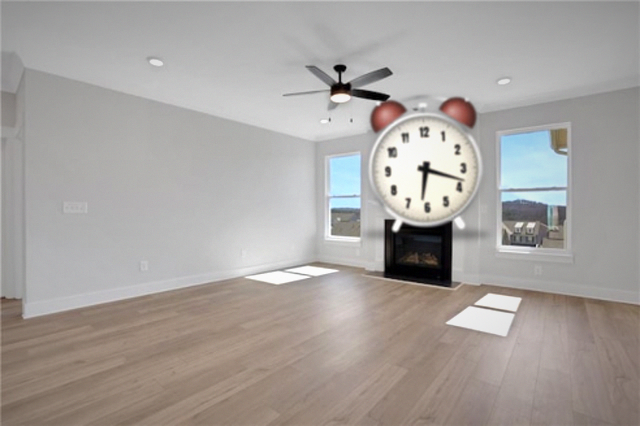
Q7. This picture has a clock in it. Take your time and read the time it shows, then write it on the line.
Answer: 6:18
